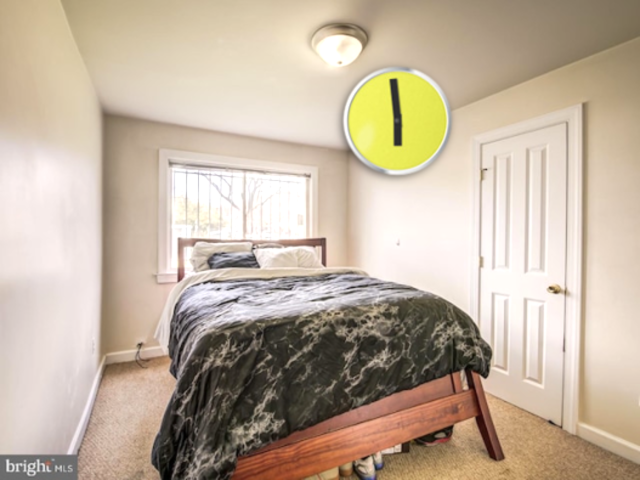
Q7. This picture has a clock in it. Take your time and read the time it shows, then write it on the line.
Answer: 5:59
